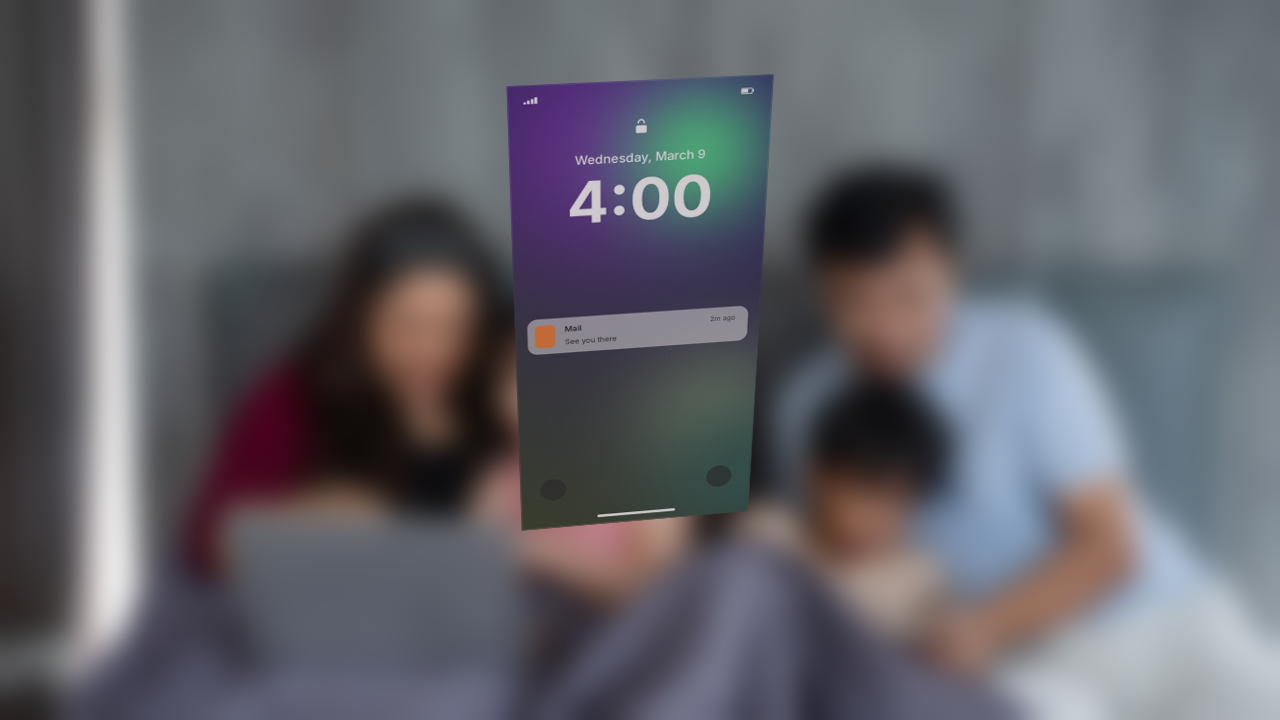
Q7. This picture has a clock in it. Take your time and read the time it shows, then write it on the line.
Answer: 4:00
